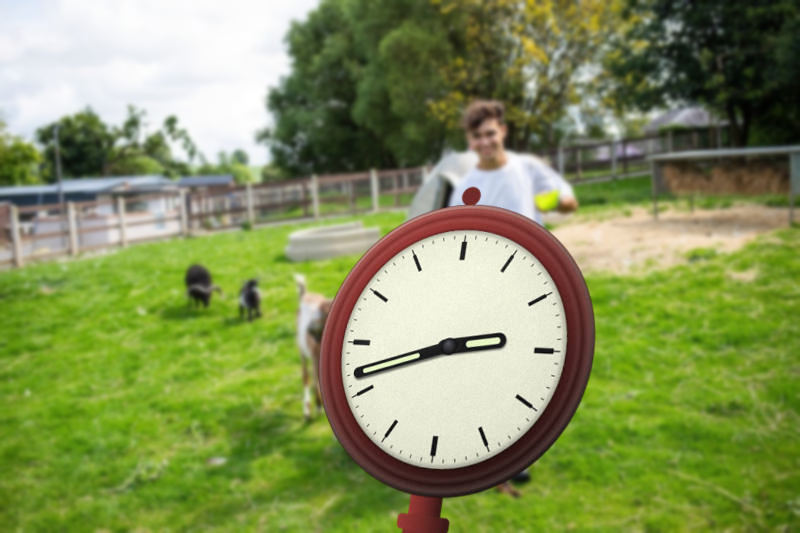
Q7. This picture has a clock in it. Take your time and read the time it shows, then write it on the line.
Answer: 2:42
